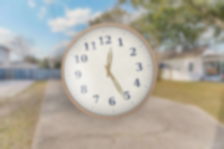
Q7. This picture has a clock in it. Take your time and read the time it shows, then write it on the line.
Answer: 12:26
